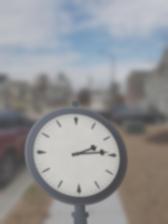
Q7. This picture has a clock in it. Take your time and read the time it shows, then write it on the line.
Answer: 2:14
